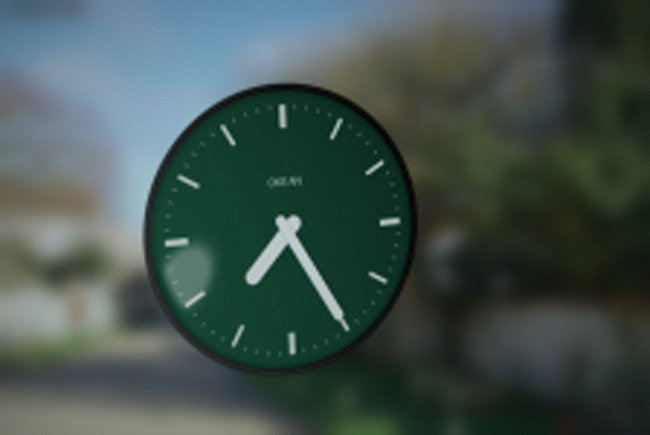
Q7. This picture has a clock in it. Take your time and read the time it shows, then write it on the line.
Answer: 7:25
